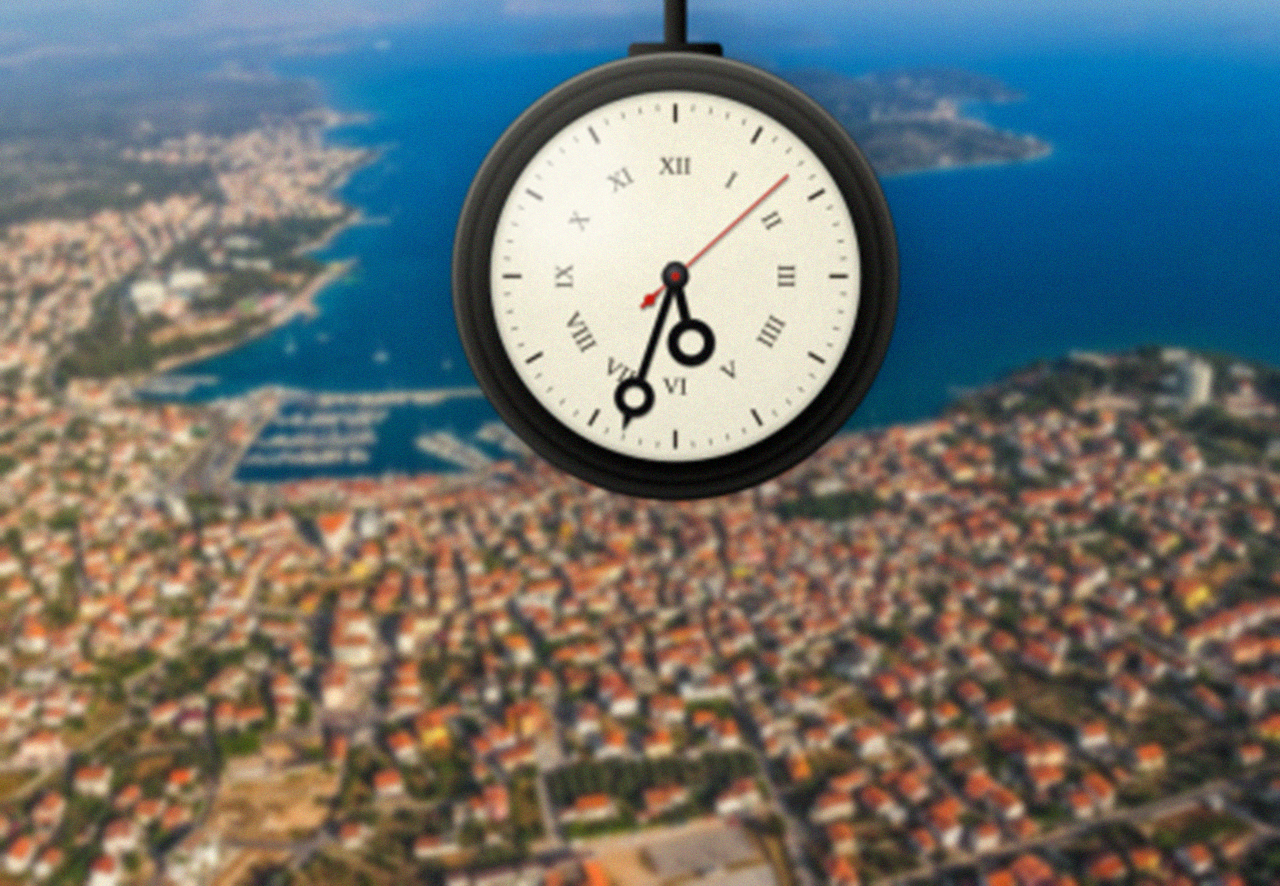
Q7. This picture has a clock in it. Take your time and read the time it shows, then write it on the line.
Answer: 5:33:08
